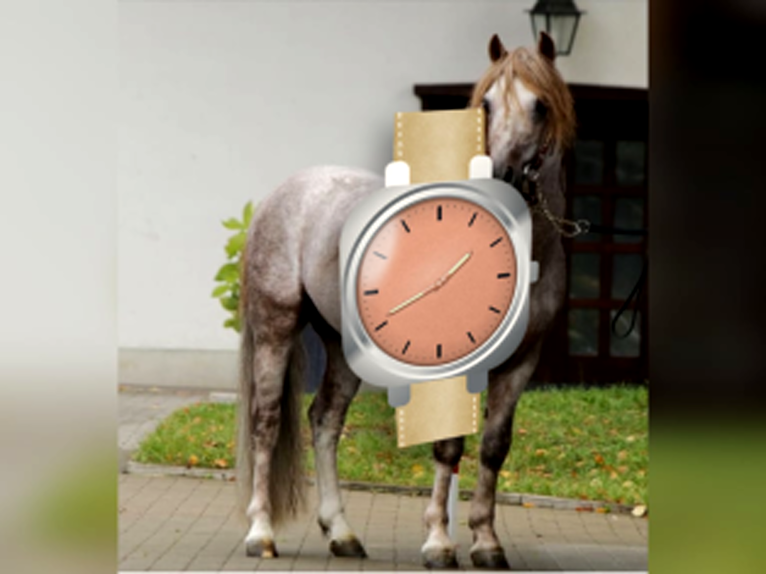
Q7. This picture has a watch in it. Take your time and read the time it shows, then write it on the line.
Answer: 1:41
